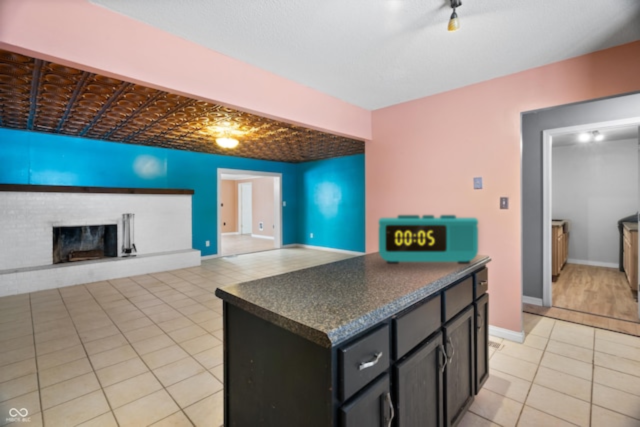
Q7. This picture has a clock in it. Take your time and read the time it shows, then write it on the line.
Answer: 0:05
